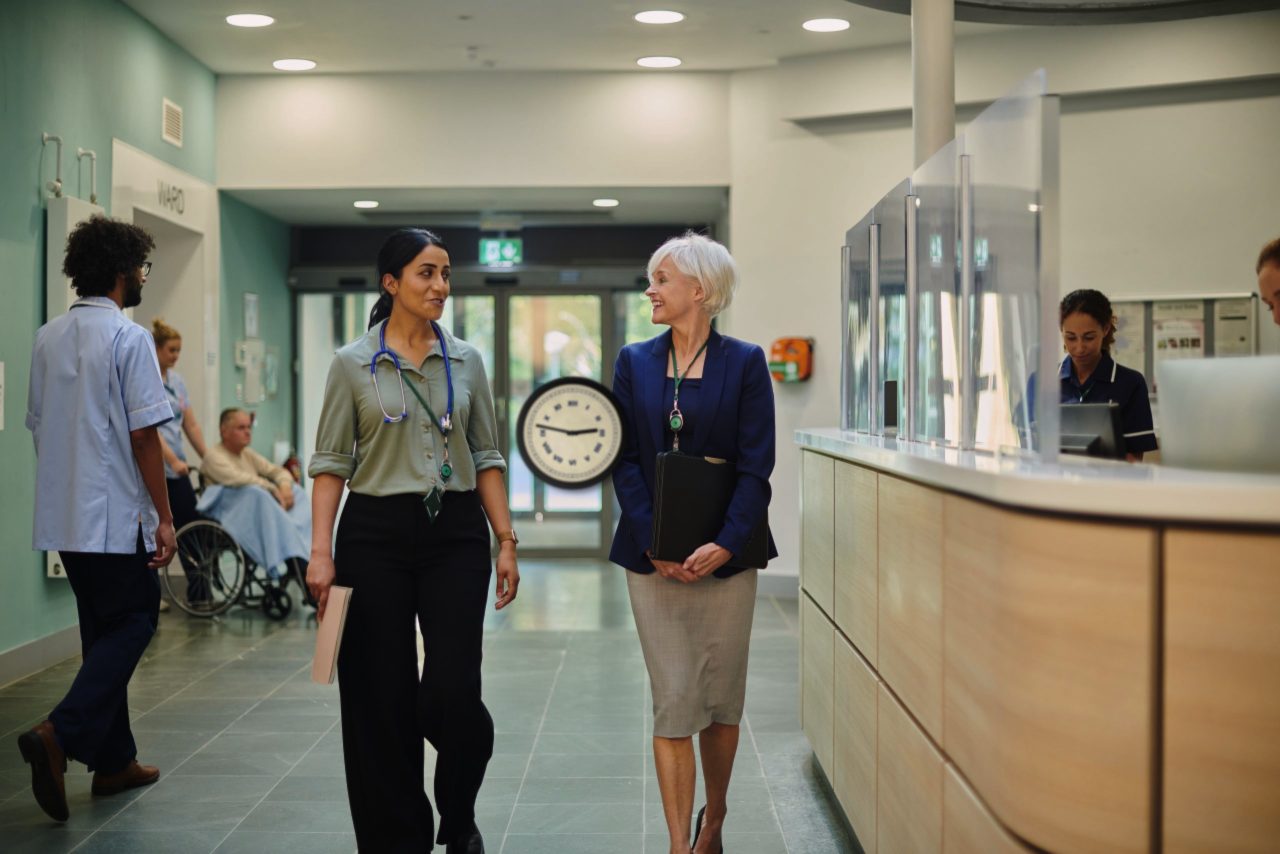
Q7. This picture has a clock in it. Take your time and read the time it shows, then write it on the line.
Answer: 2:47
